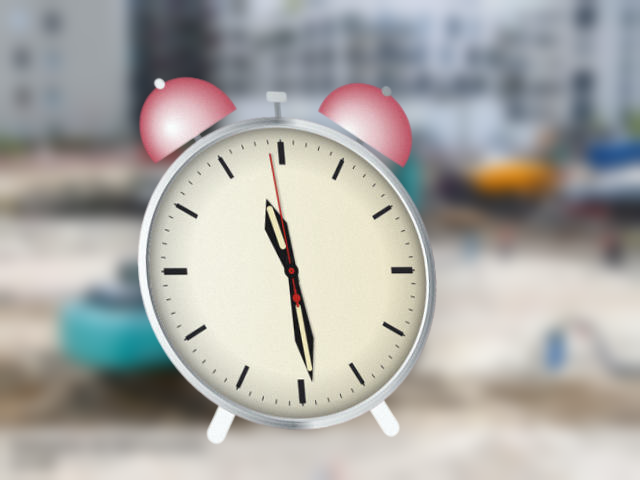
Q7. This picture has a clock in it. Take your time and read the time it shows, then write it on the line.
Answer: 11:28:59
